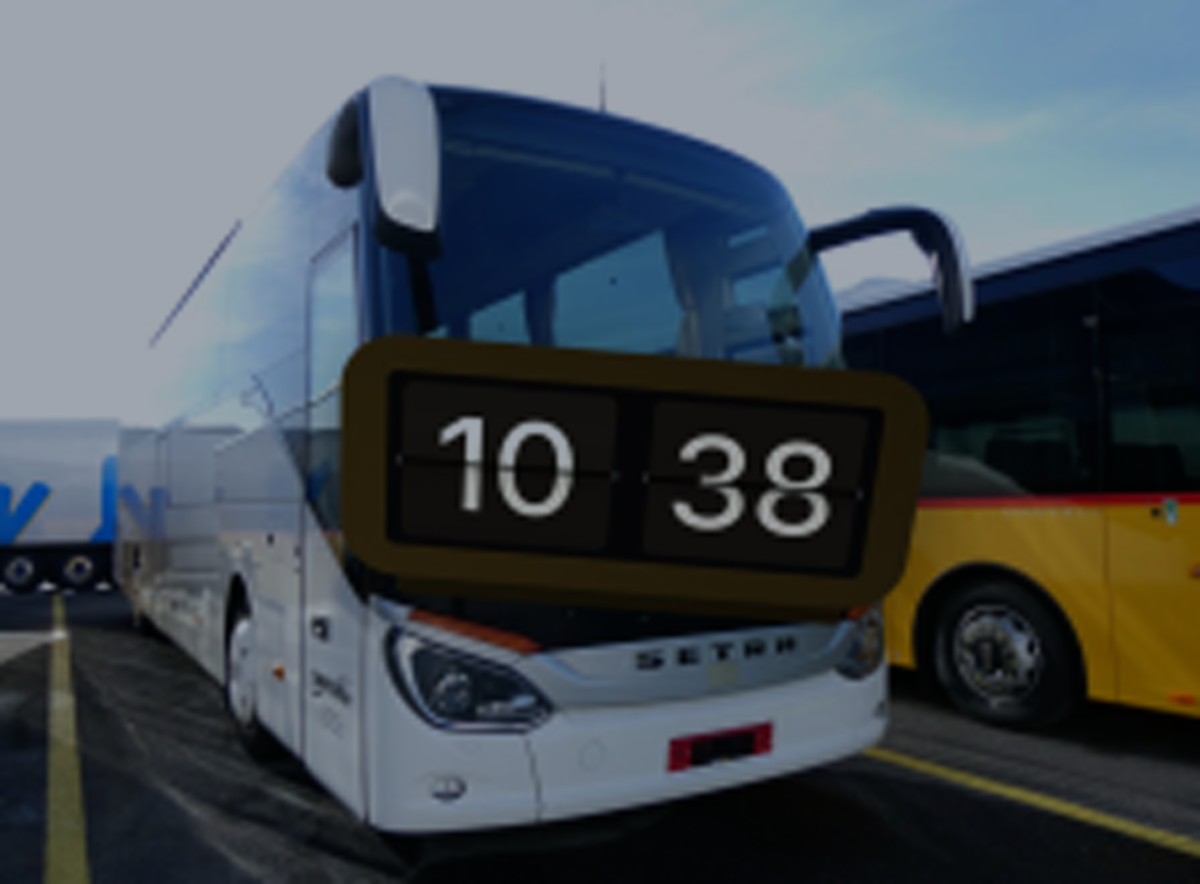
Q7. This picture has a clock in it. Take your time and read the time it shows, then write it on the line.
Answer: 10:38
